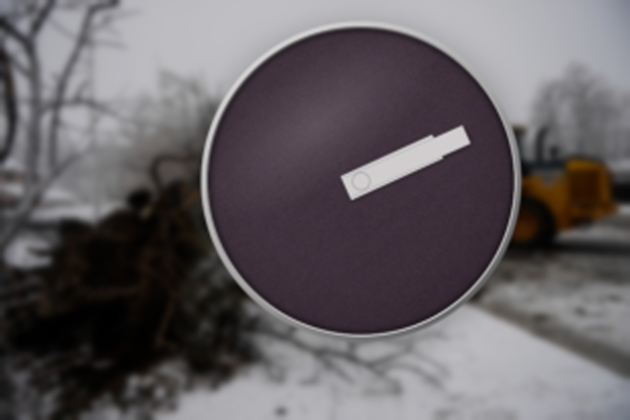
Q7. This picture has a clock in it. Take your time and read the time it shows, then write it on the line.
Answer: 2:11
